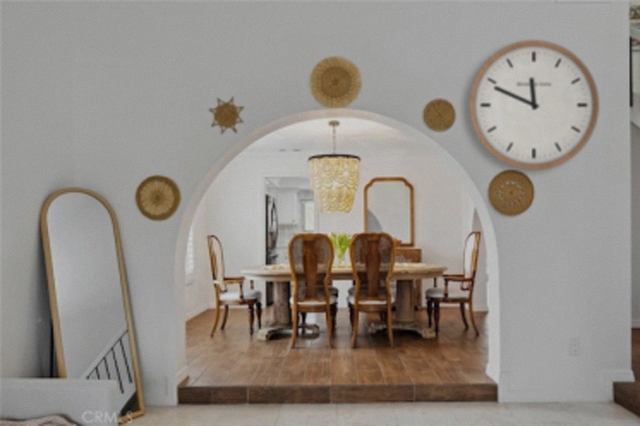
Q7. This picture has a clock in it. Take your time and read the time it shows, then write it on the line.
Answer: 11:49
